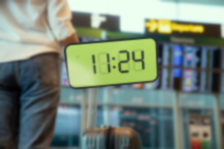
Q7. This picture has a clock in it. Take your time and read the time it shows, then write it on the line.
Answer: 11:24
